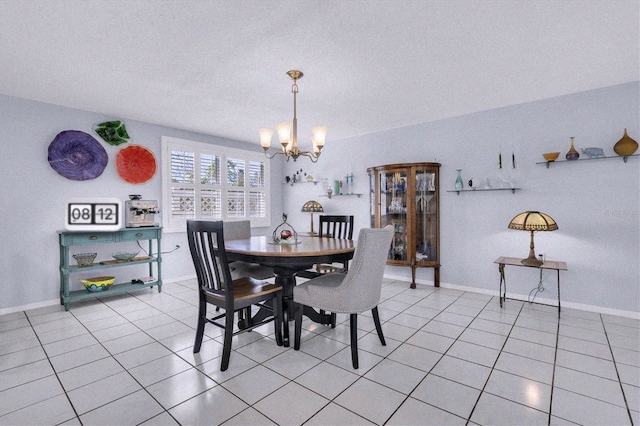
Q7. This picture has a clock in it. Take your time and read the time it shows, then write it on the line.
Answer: 8:12
